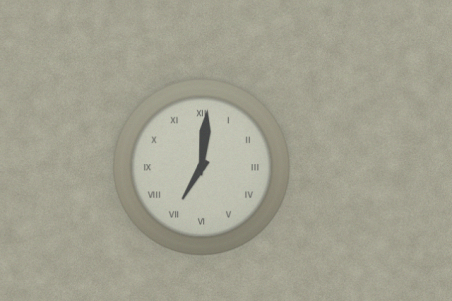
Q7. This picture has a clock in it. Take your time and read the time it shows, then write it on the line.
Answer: 7:01
